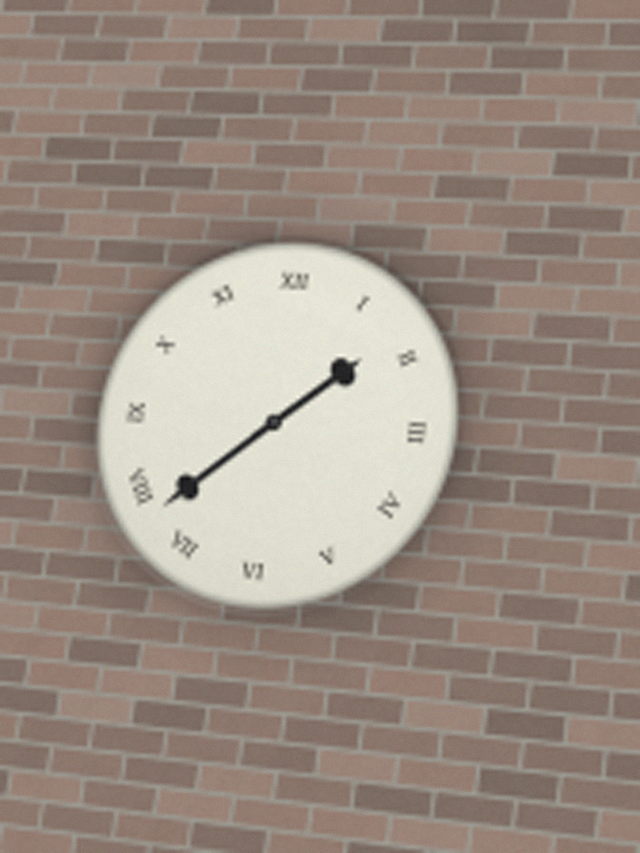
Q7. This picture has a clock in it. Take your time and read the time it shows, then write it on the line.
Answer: 1:38
